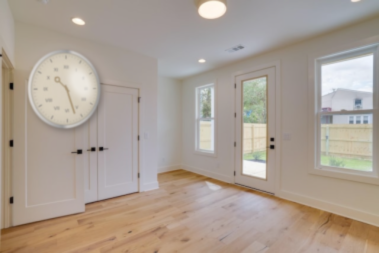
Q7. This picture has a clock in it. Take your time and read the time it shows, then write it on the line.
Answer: 10:27
